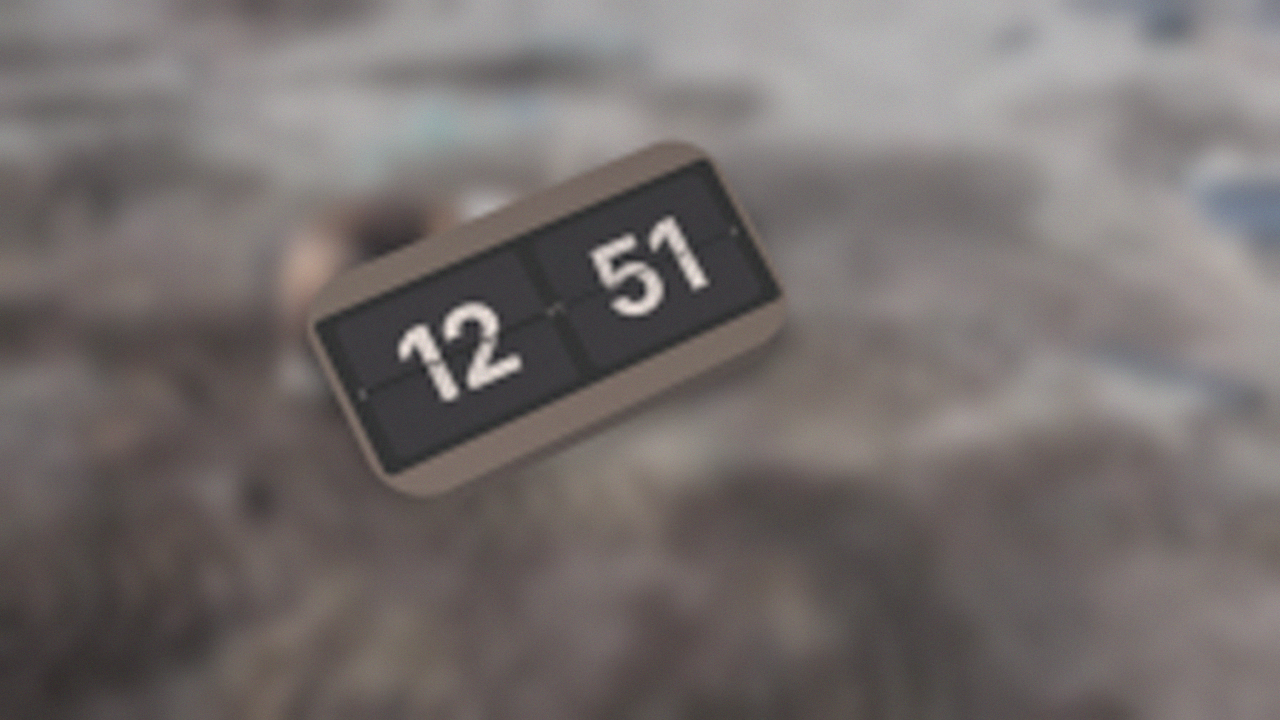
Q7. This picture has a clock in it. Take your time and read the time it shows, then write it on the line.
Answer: 12:51
